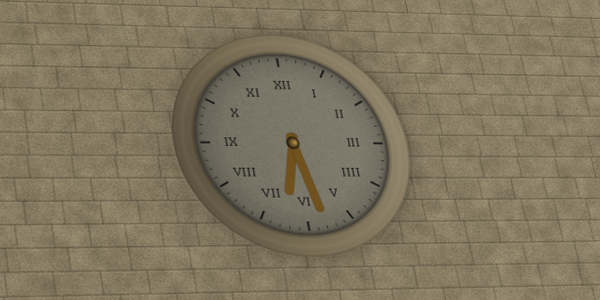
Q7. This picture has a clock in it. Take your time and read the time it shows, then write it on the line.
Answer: 6:28
